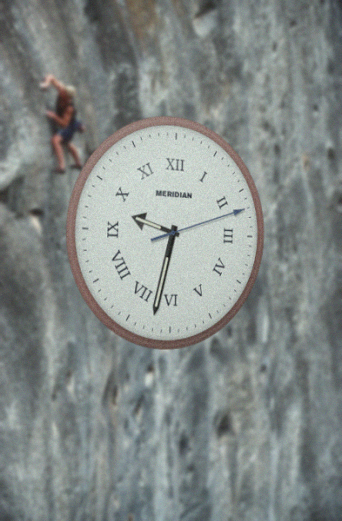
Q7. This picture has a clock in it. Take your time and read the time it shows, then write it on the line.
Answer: 9:32:12
